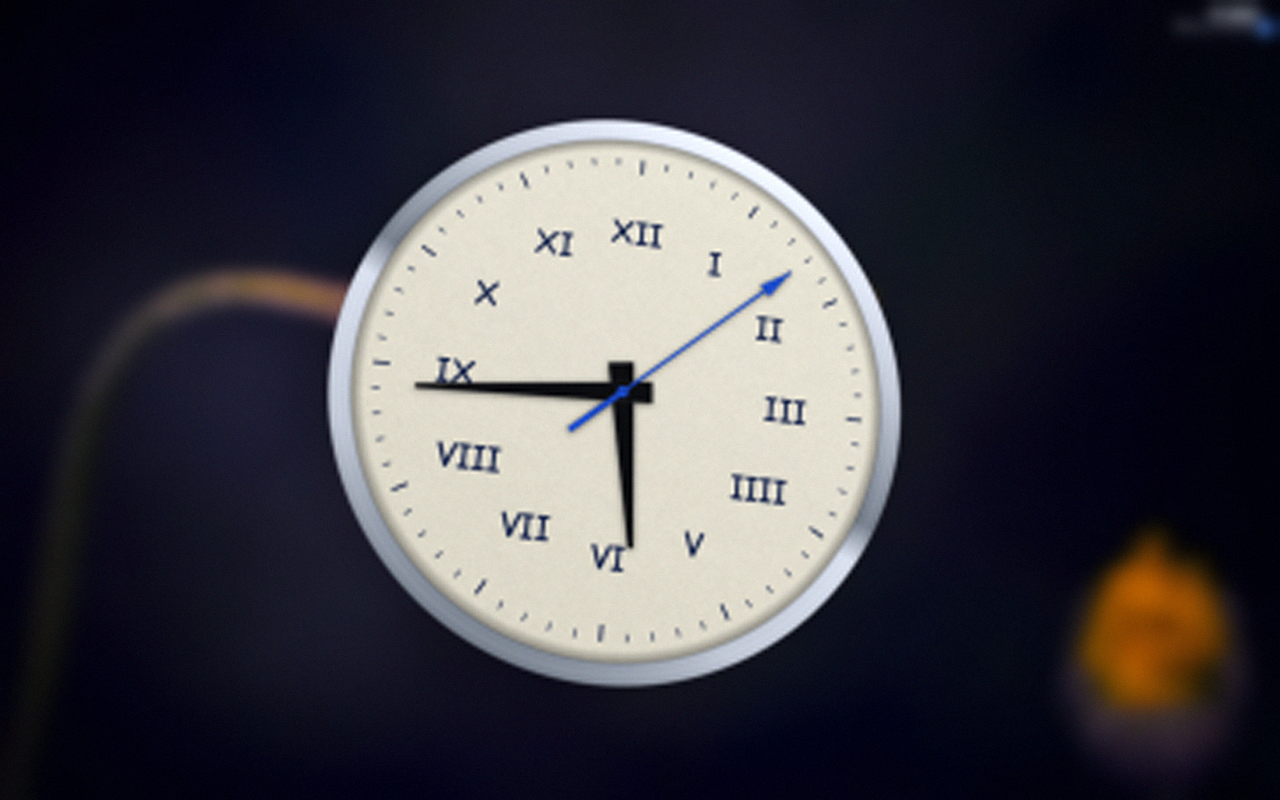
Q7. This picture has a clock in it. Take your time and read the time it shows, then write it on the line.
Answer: 5:44:08
